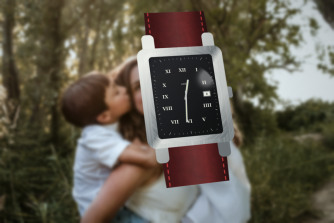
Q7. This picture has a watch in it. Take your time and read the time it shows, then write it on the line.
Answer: 12:31
